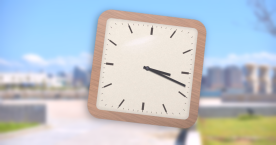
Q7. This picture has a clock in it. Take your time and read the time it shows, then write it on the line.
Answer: 3:18
